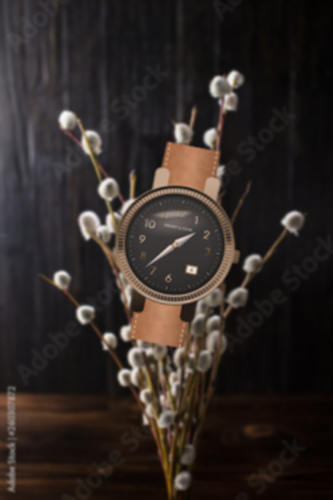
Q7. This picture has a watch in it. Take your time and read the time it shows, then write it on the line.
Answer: 1:37
